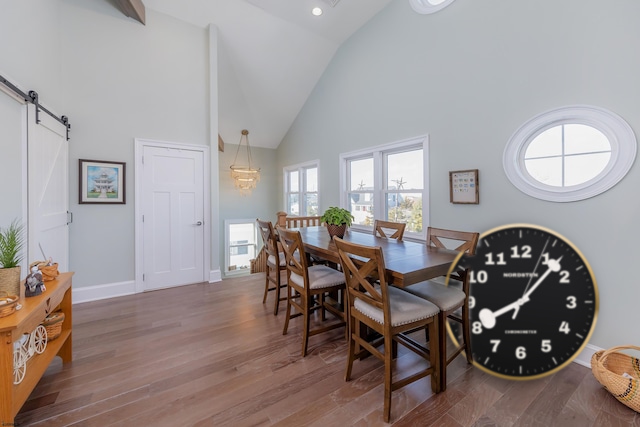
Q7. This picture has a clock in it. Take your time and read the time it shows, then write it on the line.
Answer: 8:07:04
